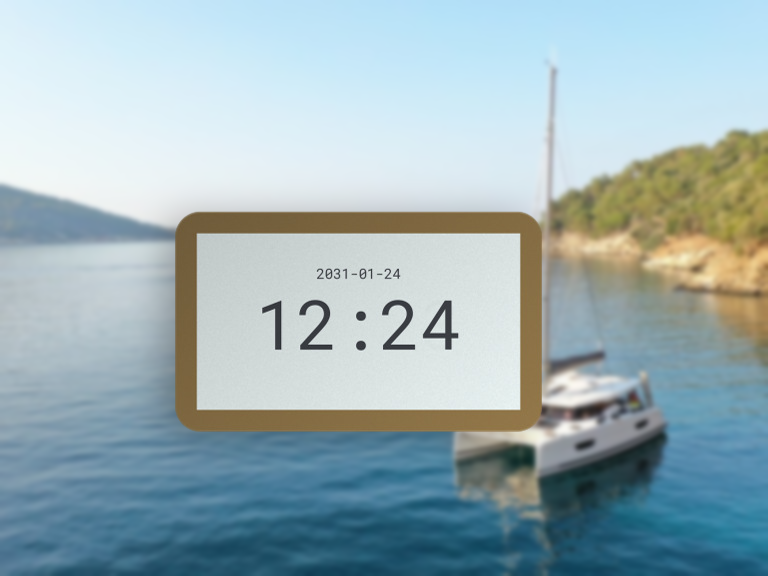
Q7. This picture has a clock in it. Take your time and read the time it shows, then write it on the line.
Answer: 12:24
